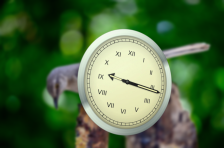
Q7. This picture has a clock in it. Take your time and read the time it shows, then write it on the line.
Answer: 9:16
